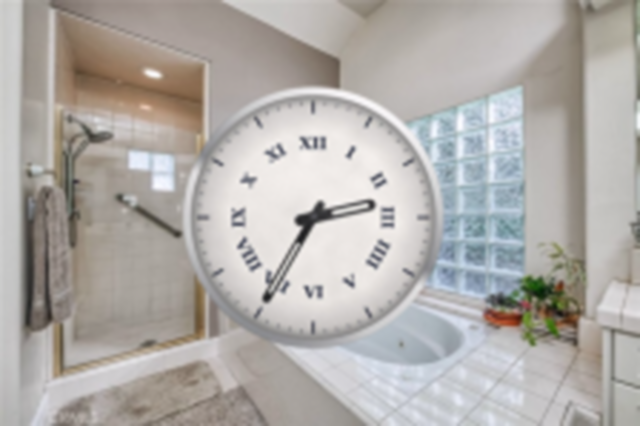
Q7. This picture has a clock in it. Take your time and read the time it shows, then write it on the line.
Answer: 2:35
